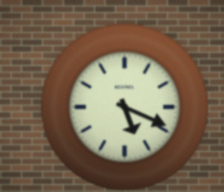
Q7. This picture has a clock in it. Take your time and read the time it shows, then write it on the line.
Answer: 5:19
